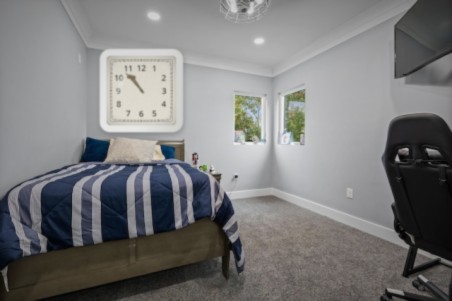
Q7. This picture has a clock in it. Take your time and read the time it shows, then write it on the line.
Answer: 10:53
